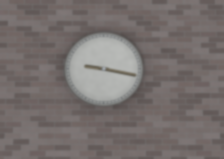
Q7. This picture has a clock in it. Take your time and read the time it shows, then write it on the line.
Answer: 9:17
